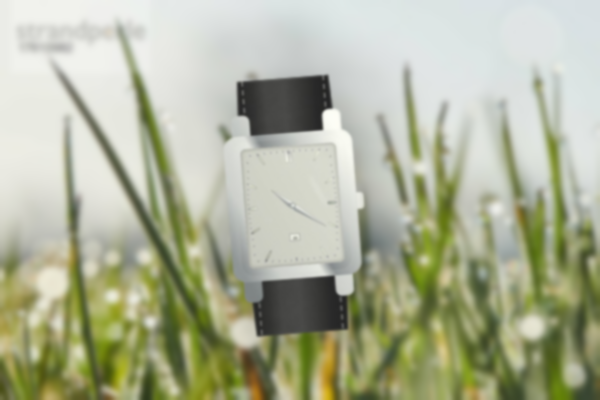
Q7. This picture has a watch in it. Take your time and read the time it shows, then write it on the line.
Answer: 10:21
